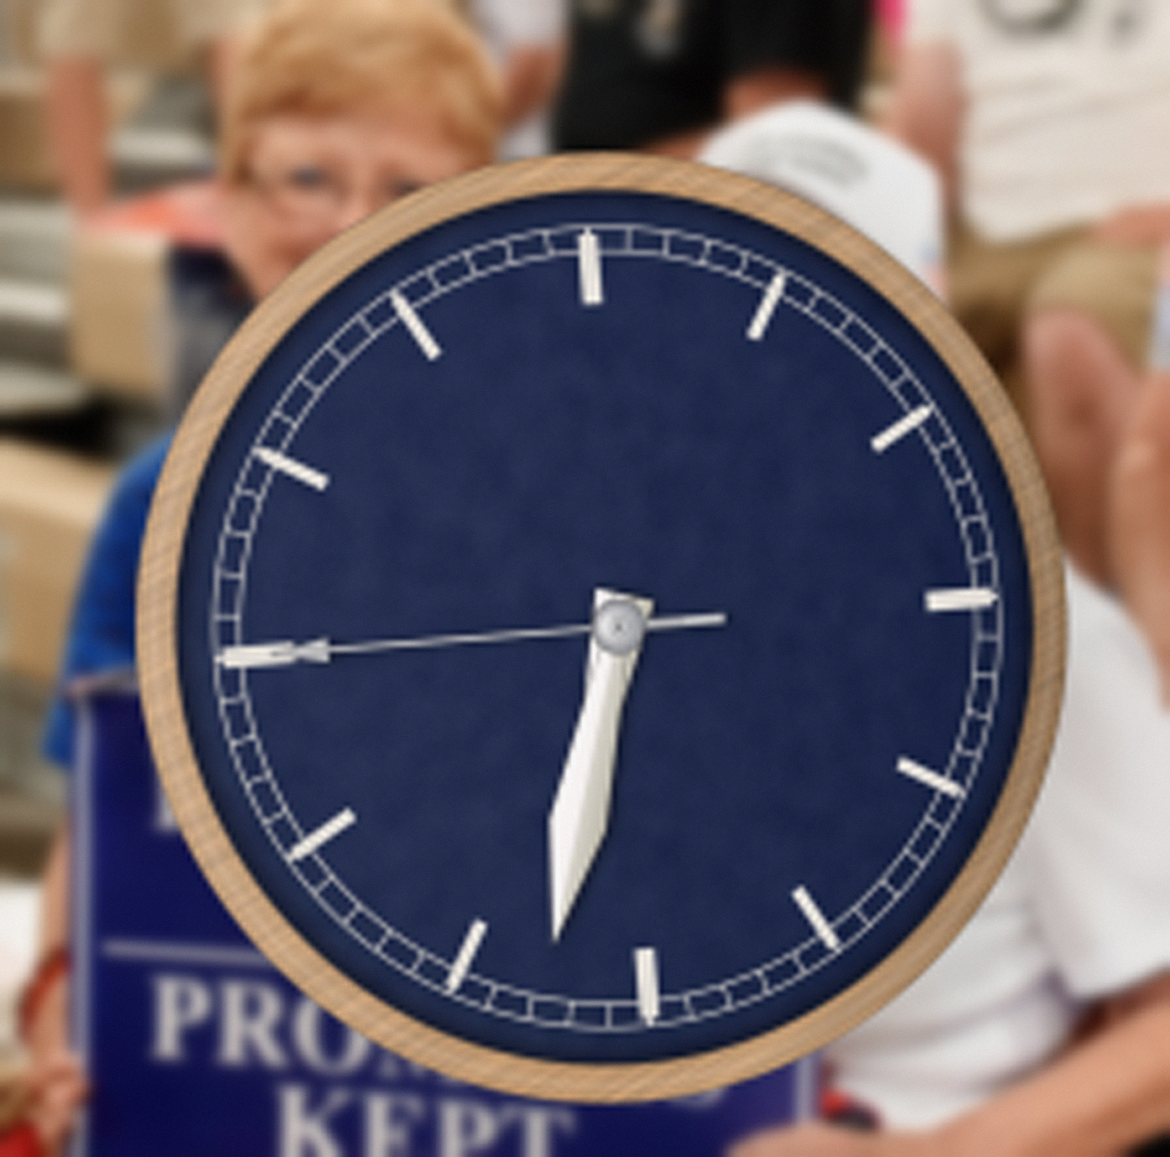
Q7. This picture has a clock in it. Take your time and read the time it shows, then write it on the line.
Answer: 6:32:45
